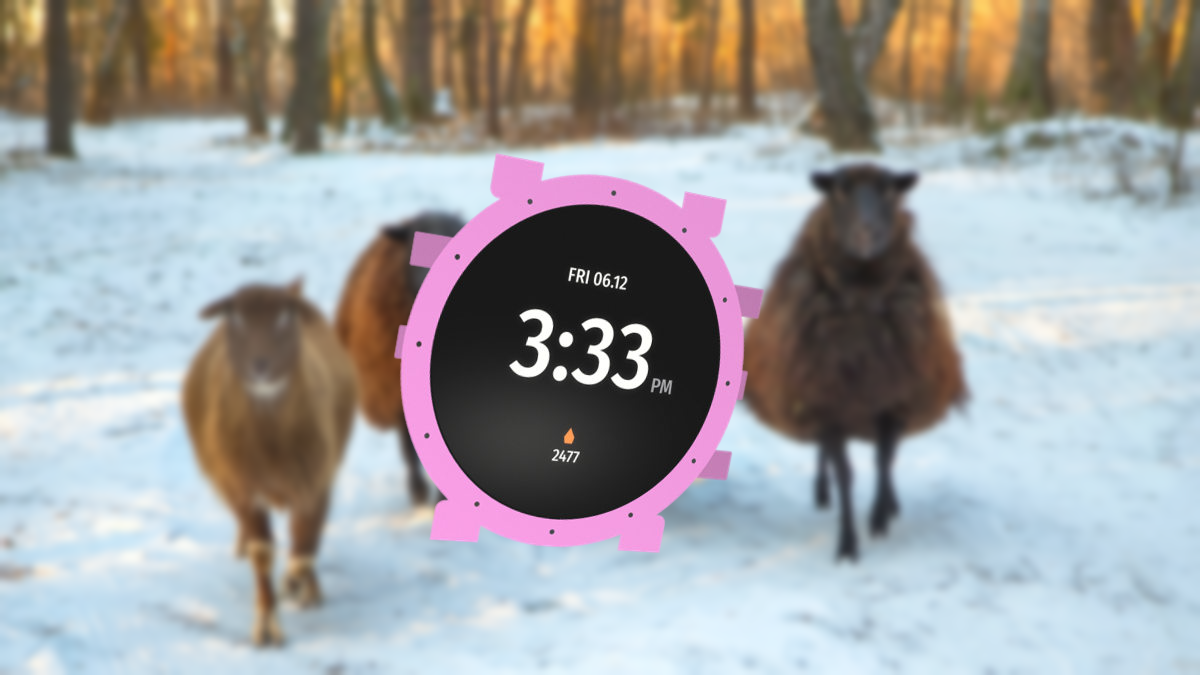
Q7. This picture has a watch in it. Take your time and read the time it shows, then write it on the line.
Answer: 3:33
